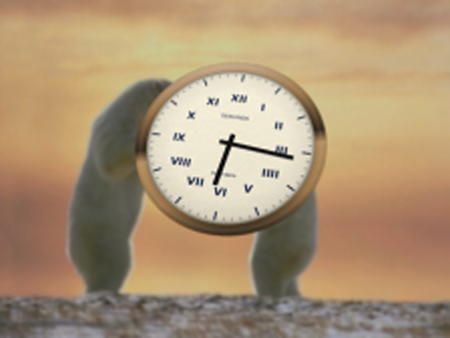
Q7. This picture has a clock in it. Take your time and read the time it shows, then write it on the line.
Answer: 6:16
